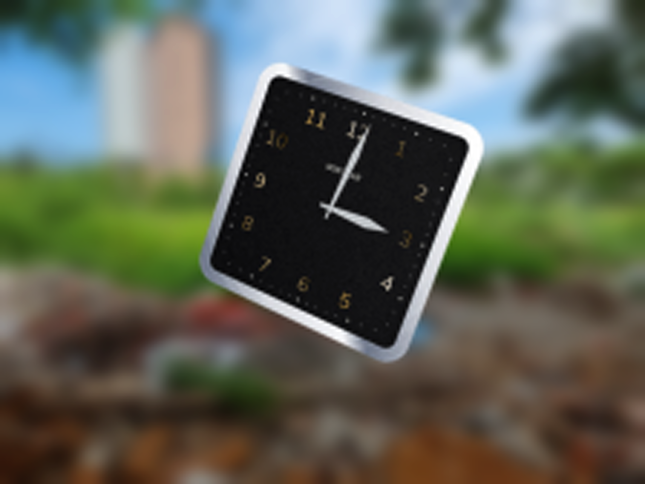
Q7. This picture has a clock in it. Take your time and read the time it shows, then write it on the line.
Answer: 3:01
